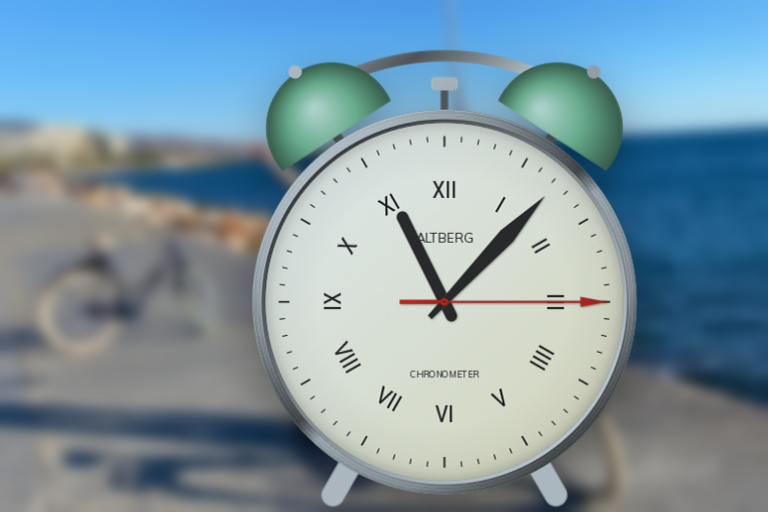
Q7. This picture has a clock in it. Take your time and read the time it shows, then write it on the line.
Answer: 11:07:15
